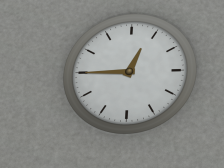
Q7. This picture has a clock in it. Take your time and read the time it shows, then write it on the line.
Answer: 12:45
